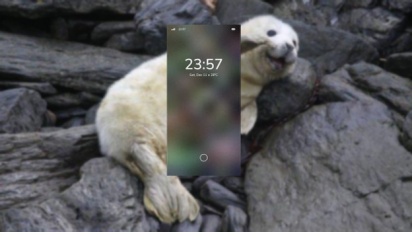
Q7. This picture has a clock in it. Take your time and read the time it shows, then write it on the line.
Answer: 23:57
